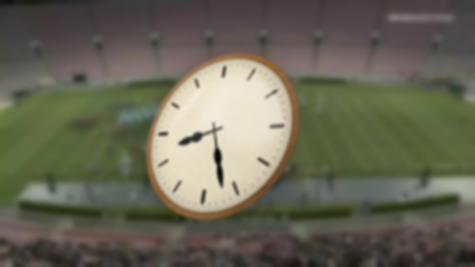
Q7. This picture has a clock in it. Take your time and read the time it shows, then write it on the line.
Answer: 8:27
